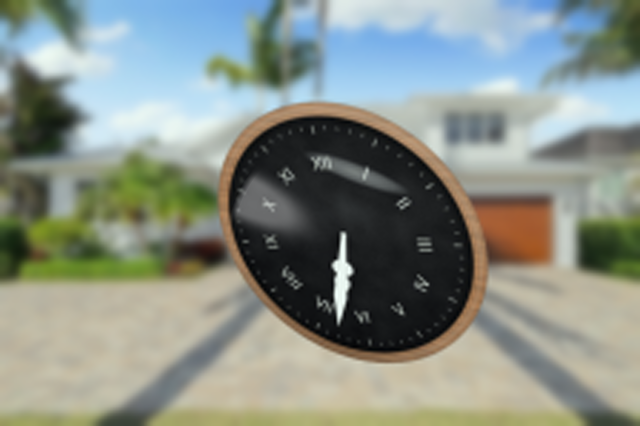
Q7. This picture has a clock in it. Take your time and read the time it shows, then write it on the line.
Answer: 6:33
